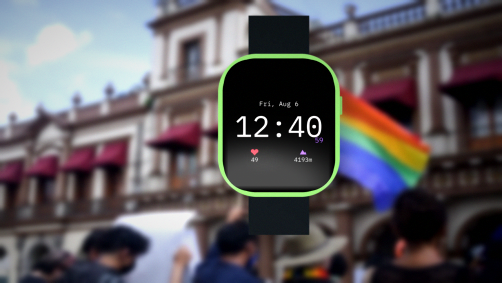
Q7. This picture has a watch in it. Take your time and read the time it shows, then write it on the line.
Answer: 12:40
